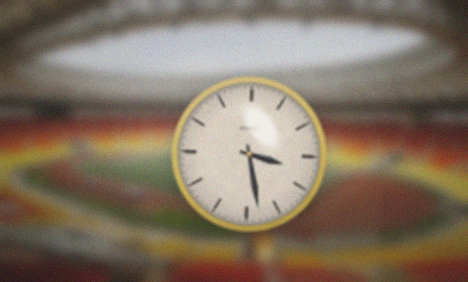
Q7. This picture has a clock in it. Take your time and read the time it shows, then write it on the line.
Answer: 3:28
